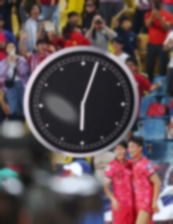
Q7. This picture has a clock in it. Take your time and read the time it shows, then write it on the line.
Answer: 6:03
